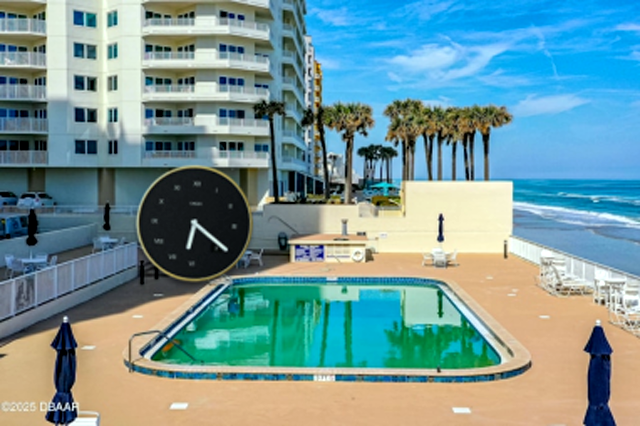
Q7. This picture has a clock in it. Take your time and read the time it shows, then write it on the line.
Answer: 6:21
